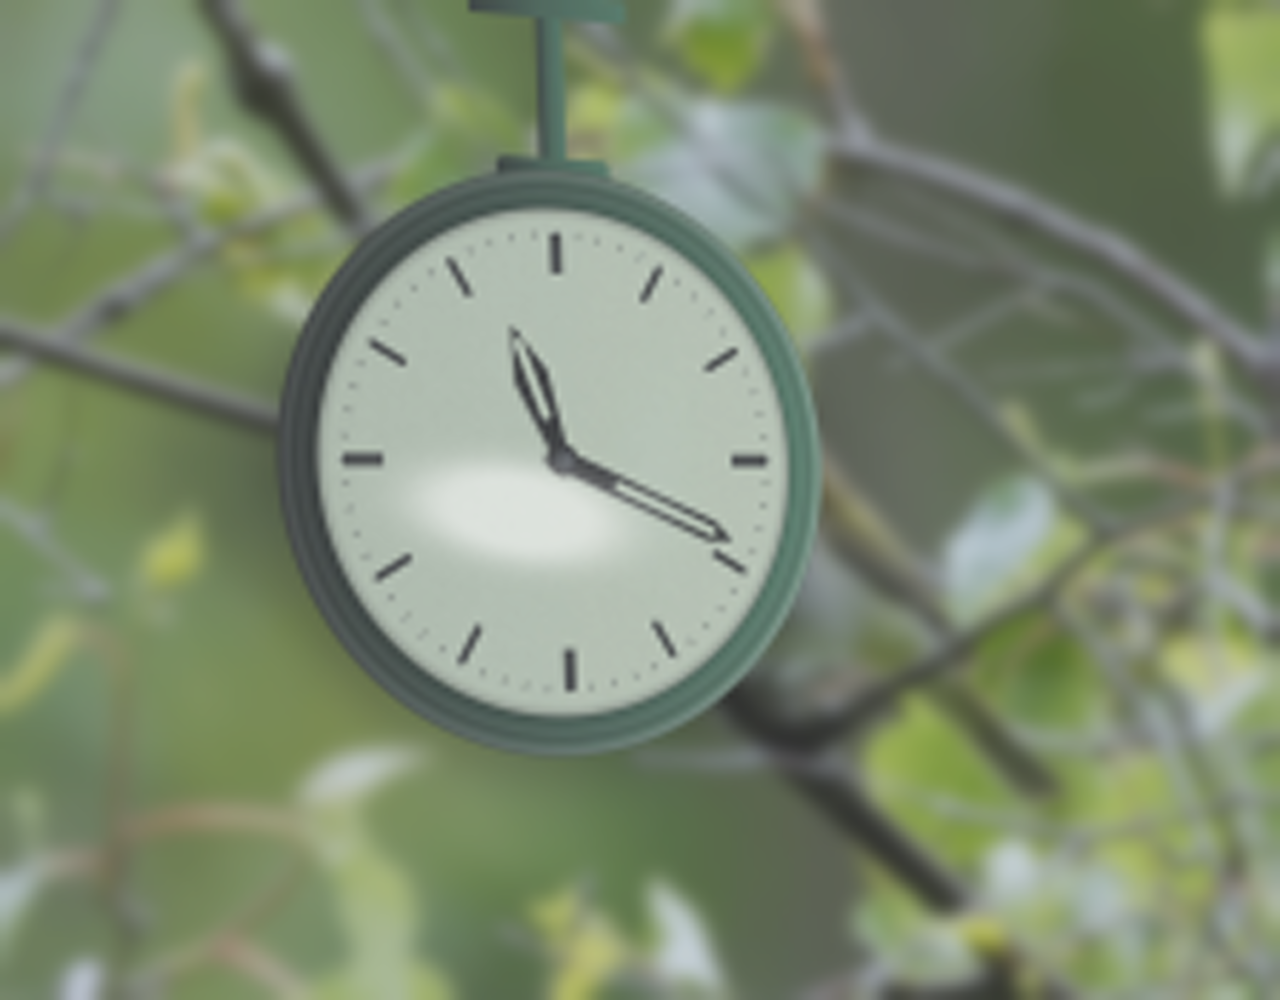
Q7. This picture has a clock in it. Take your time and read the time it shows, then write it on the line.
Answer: 11:19
